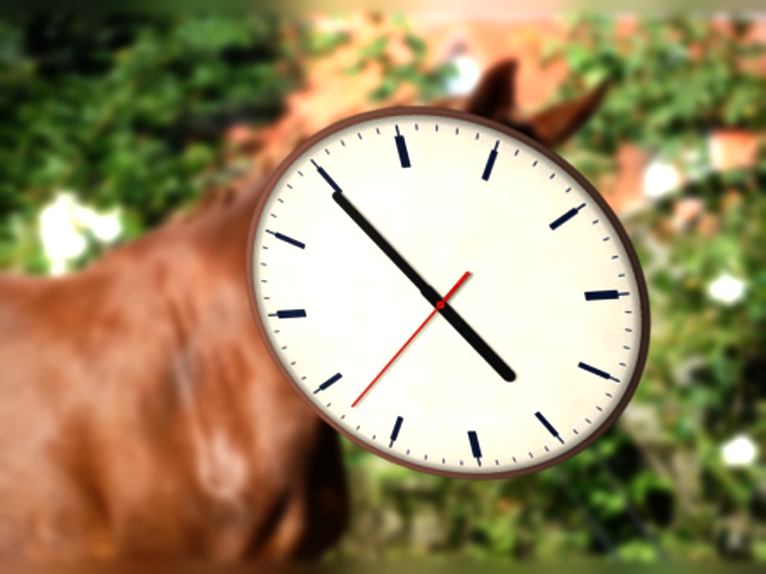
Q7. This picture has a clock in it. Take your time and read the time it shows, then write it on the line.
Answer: 4:54:38
